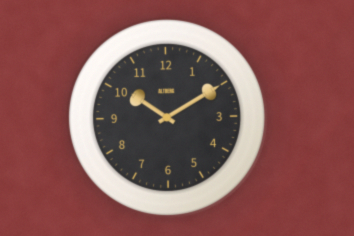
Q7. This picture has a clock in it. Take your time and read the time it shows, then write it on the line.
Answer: 10:10
